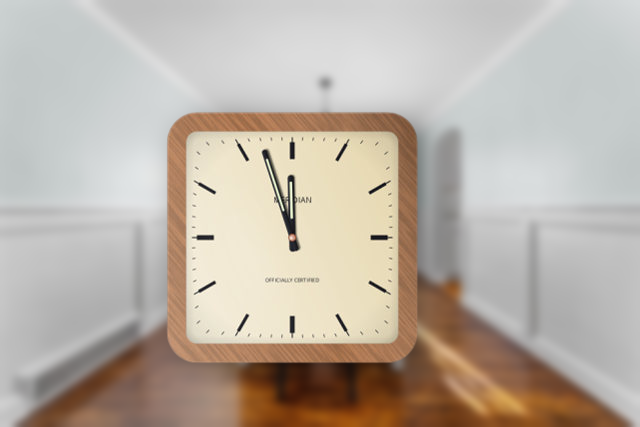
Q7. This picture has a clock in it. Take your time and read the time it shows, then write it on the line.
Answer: 11:57
